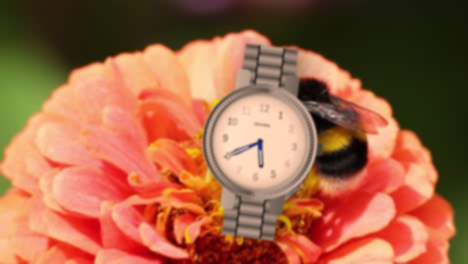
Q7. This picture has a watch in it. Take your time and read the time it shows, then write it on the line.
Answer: 5:40
